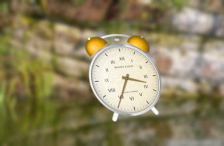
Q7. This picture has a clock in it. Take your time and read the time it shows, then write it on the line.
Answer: 3:35
